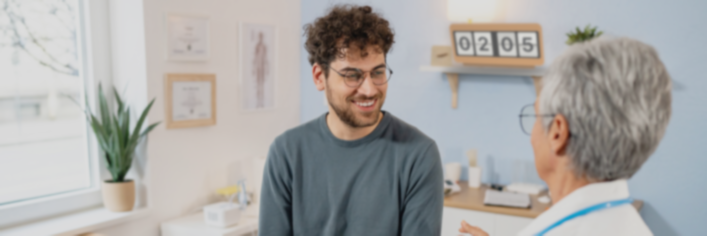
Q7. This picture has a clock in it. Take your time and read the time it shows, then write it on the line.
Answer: 2:05
